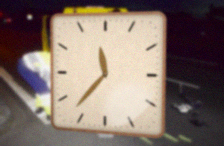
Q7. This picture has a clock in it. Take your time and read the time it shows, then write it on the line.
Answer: 11:37
